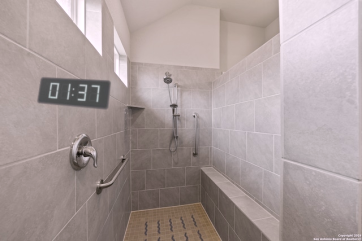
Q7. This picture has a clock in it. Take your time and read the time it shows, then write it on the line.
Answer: 1:37
